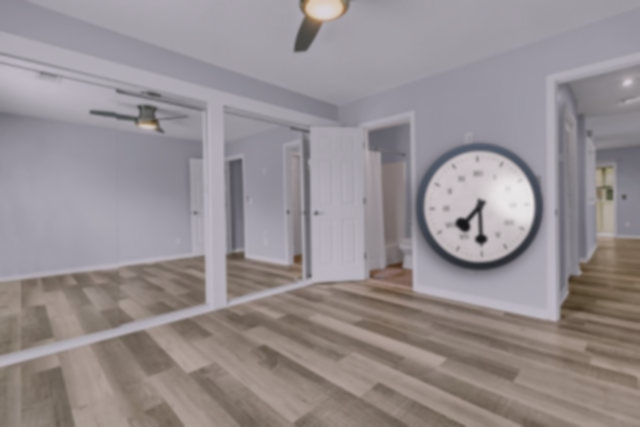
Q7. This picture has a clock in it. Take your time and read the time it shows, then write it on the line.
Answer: 7:30
